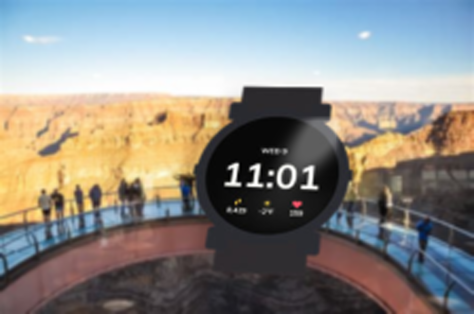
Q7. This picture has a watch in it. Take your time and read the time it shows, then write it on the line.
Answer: 11:01
